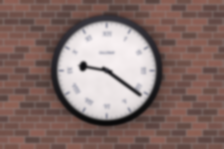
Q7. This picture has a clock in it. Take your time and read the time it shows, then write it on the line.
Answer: 9:21
